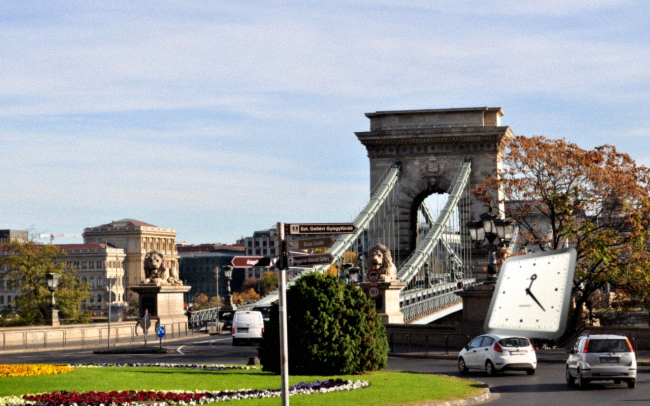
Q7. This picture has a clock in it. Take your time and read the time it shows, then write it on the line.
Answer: 12:22
